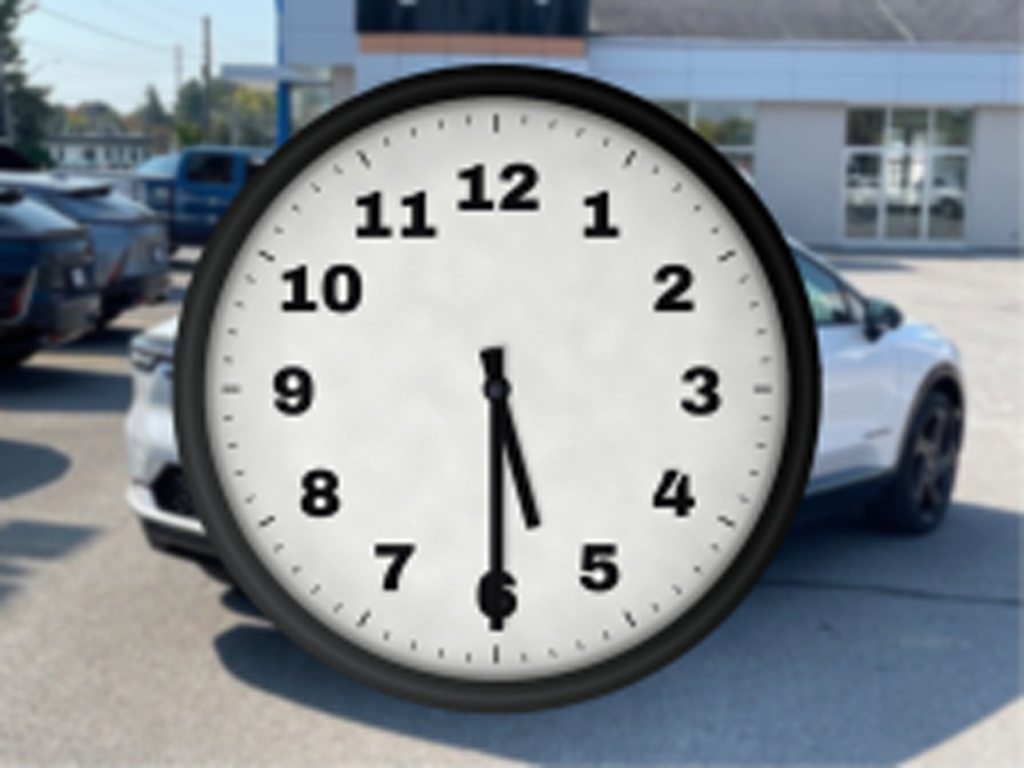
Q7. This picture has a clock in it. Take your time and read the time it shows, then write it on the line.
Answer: 5:30
